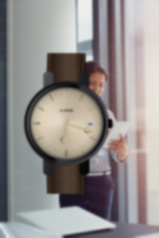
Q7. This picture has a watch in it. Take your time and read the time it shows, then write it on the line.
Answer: 6:18
